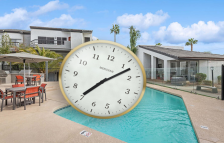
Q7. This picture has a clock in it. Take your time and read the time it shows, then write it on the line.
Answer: 7:07
